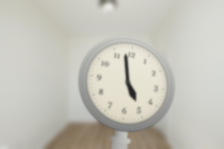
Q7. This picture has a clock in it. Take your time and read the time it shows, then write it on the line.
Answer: 4:58
